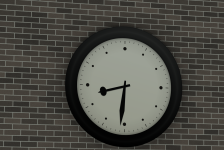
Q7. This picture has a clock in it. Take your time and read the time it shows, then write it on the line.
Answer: 8:31
